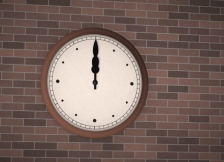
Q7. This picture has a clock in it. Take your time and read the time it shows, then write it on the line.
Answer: 12:00
